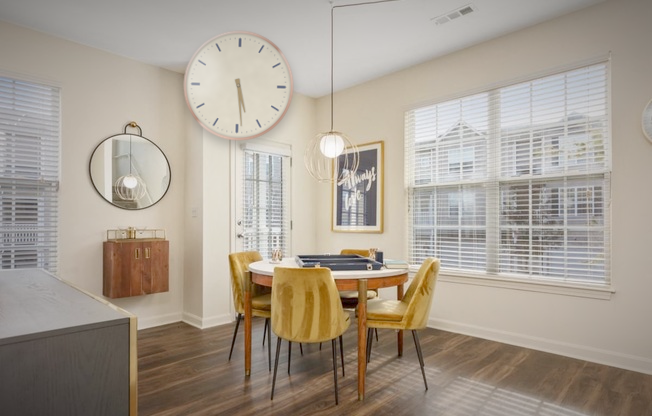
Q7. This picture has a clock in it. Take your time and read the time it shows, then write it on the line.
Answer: 5:29
